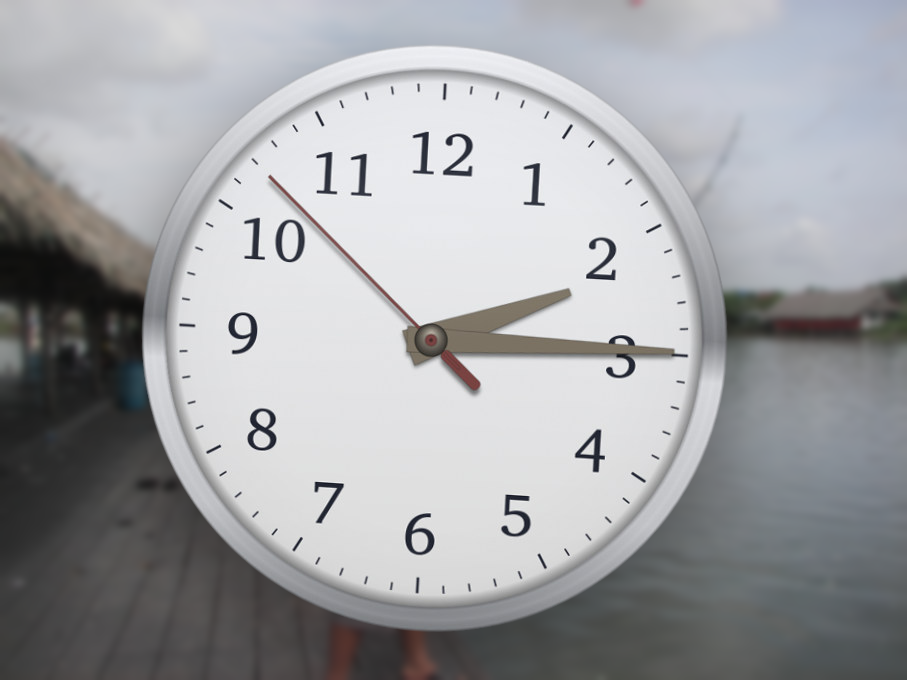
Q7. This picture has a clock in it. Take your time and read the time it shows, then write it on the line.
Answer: 2:14:52
